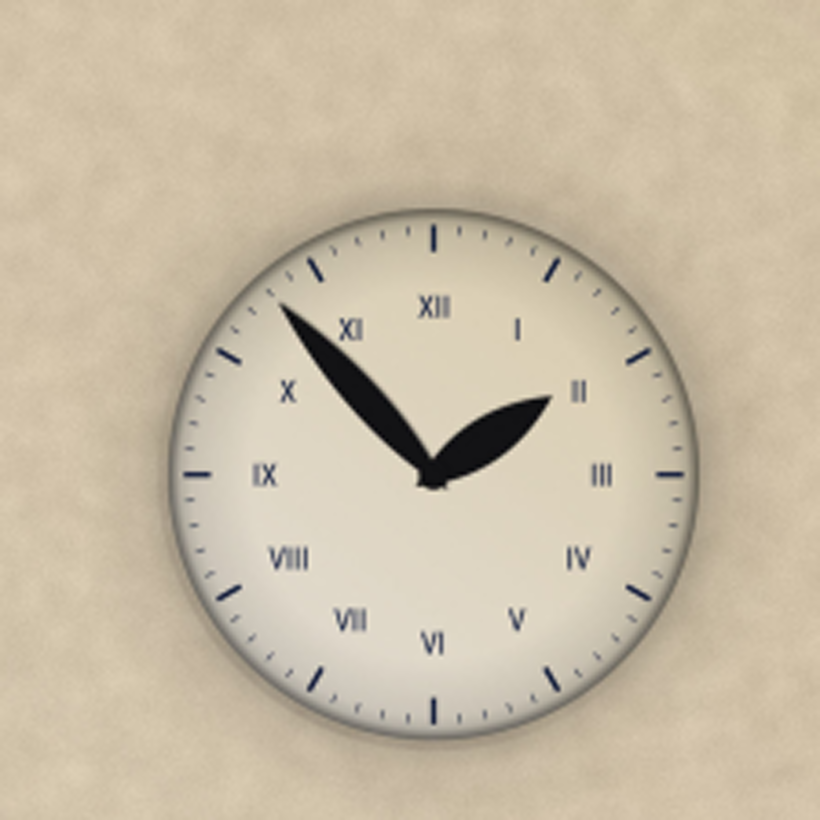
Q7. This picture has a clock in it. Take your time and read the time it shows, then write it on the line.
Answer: 1:53
